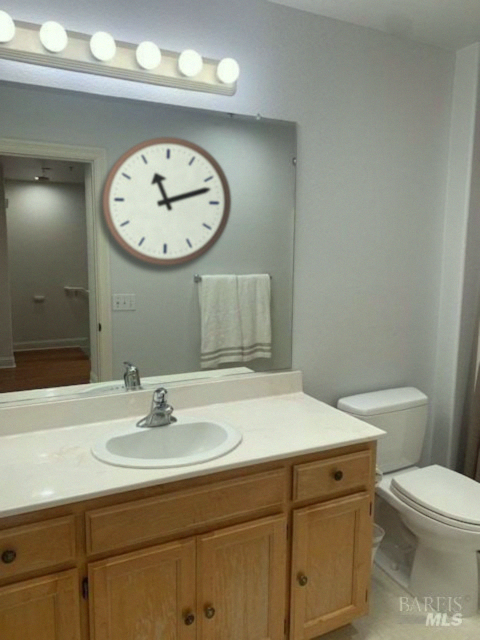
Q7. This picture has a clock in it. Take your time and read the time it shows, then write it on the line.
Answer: 11:12
